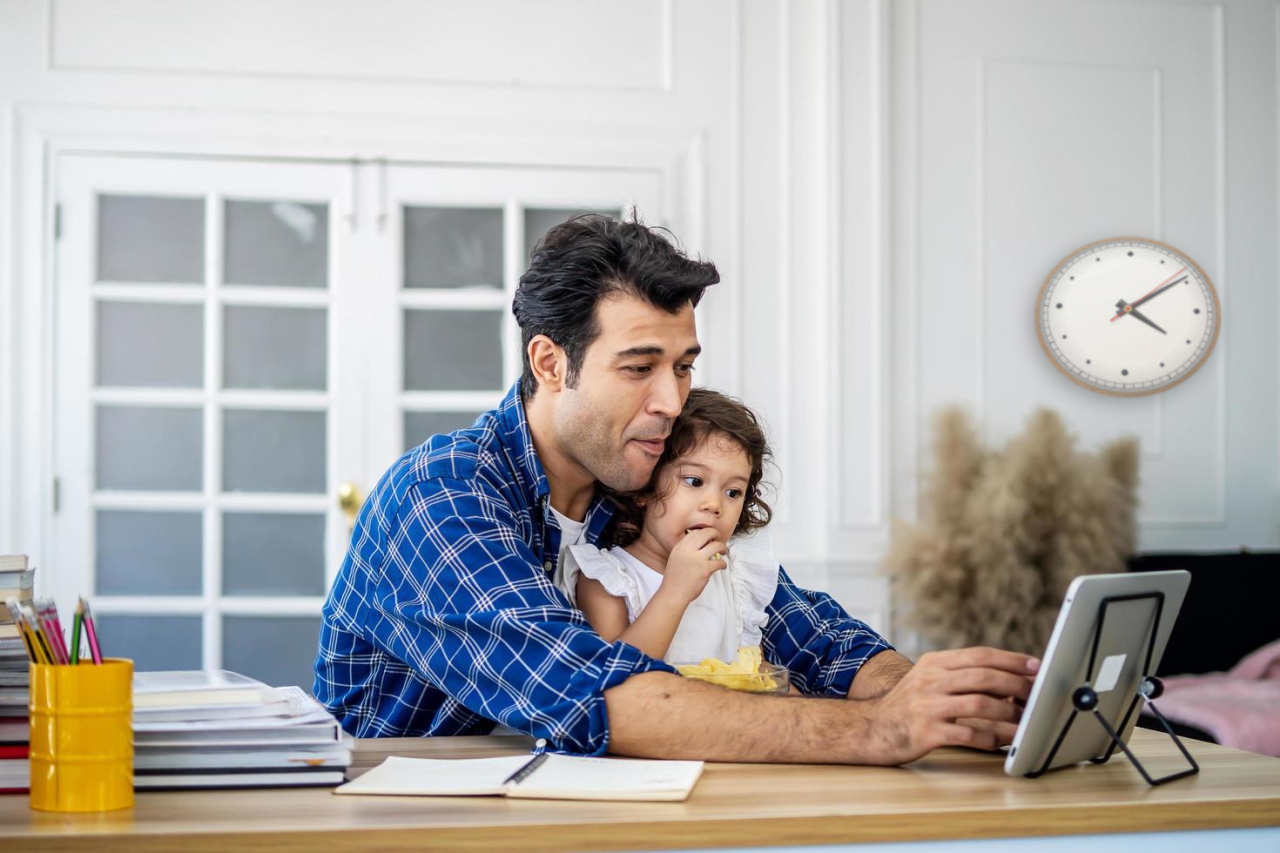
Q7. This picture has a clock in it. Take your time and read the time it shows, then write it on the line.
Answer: 4:09:08
